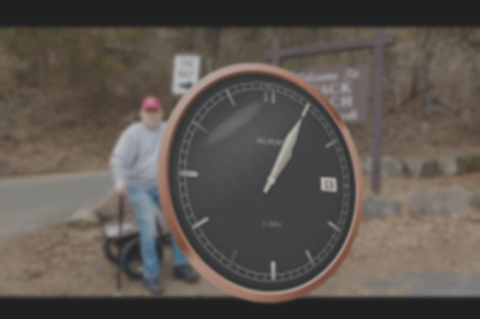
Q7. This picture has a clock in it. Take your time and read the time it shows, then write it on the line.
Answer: 1:05
